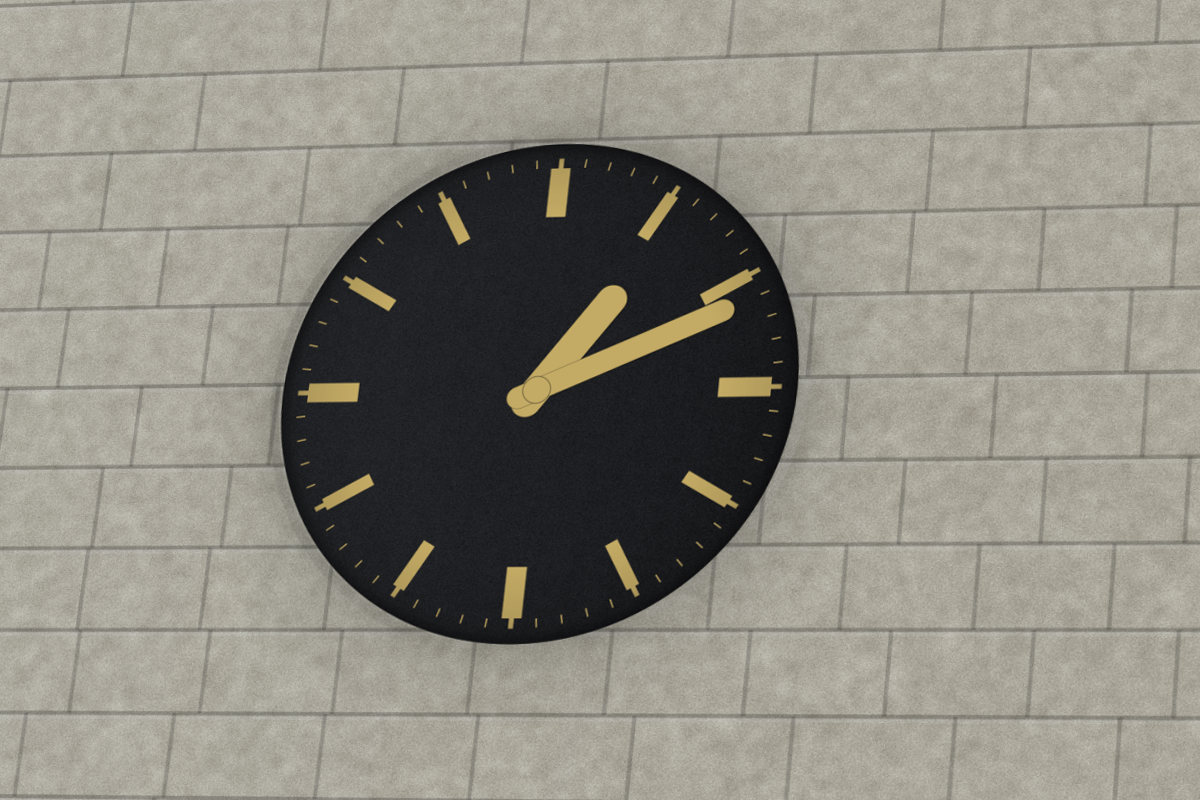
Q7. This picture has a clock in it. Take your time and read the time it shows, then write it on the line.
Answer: 1:11
